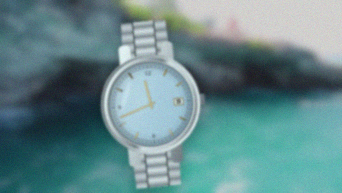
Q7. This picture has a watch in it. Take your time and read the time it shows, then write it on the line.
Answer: 11:42
